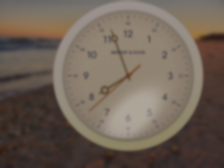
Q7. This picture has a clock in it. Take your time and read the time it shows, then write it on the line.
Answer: 7:56:38
